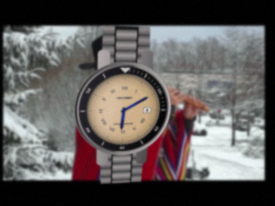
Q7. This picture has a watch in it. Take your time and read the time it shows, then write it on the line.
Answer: 6:10
